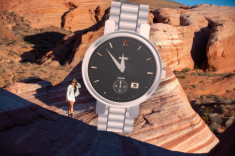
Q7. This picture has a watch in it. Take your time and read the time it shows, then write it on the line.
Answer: 11:53
